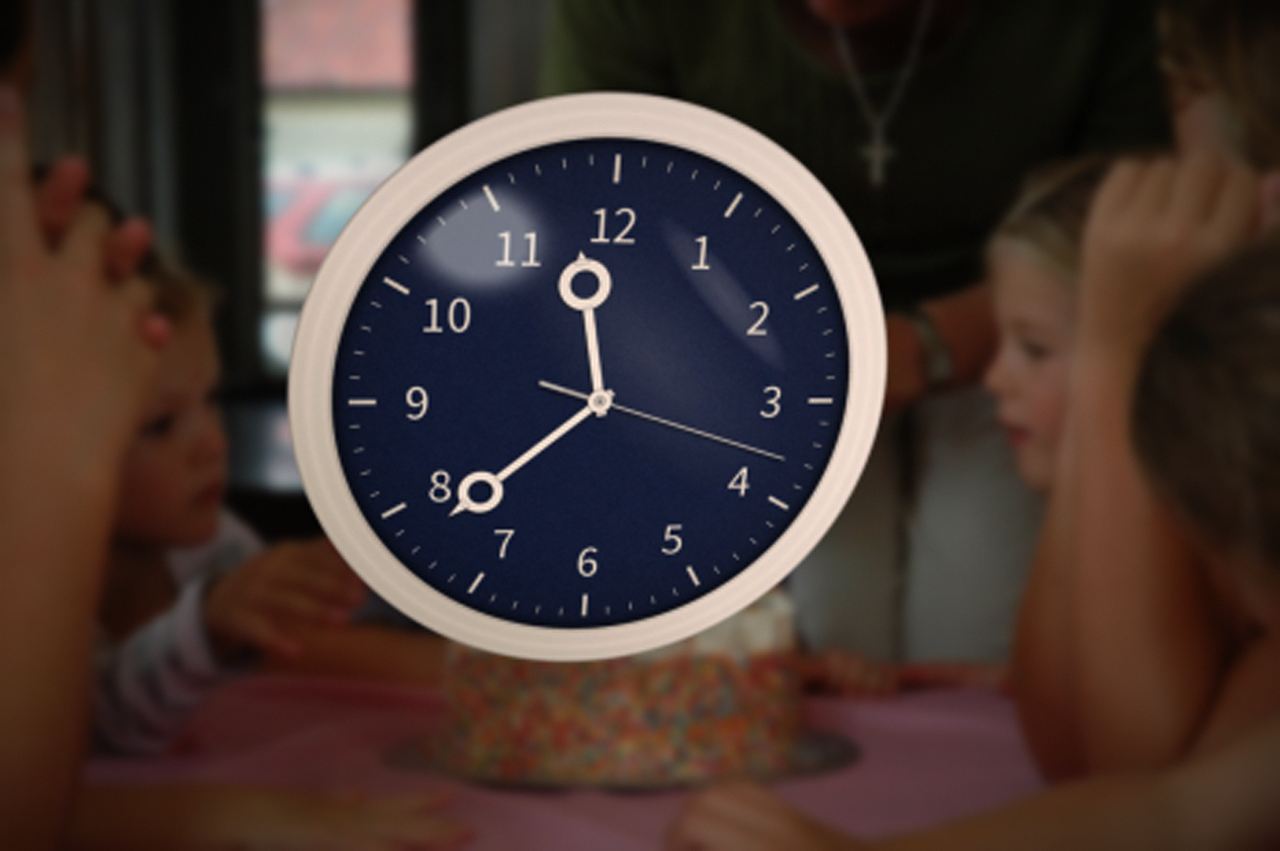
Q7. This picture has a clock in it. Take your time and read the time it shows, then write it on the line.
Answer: 11:38:18
